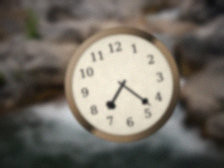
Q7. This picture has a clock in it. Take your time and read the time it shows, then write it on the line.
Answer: 7:23
